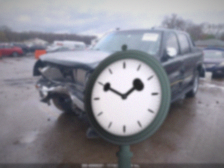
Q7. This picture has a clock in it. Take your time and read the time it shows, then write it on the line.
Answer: 1:50
